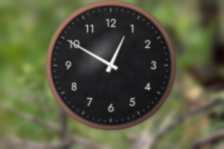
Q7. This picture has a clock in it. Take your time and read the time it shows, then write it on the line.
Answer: 12:50
